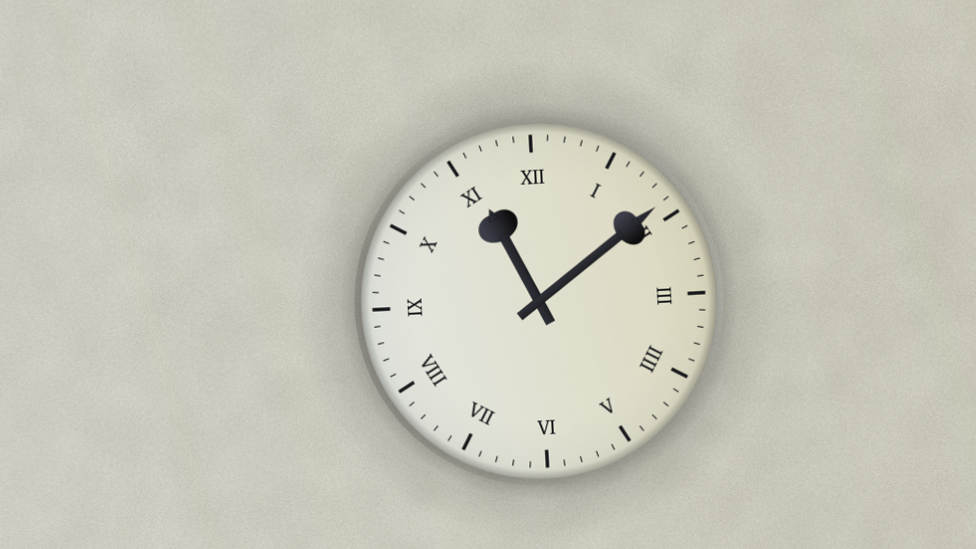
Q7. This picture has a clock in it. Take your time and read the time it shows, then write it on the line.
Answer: 11:09
